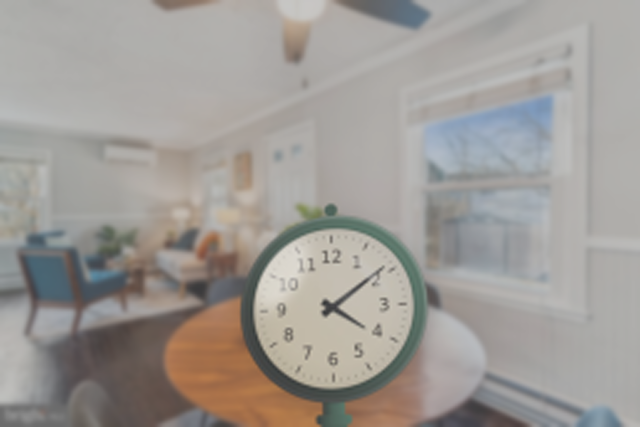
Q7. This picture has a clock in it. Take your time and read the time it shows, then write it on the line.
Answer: 4:09
